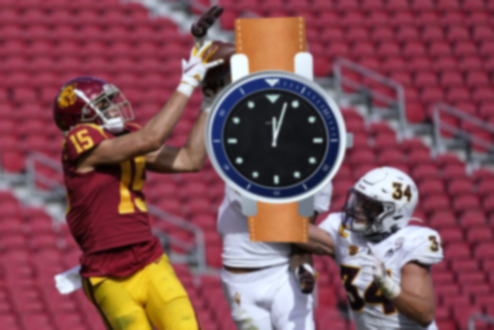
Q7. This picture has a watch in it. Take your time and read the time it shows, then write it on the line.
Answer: 12:03
